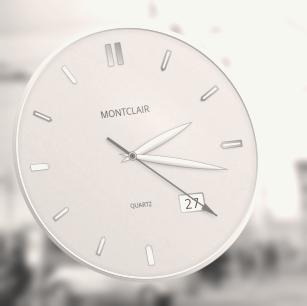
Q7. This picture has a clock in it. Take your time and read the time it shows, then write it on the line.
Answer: 2:17:22
